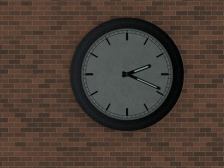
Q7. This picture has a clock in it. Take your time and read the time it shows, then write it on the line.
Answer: 2:19
